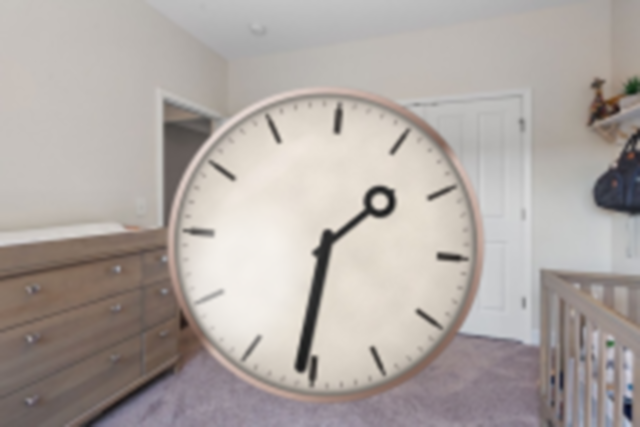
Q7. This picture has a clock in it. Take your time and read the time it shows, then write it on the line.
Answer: 1:31
